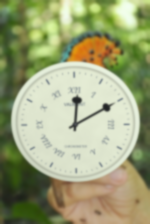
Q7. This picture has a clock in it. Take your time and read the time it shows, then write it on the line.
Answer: 12:10
